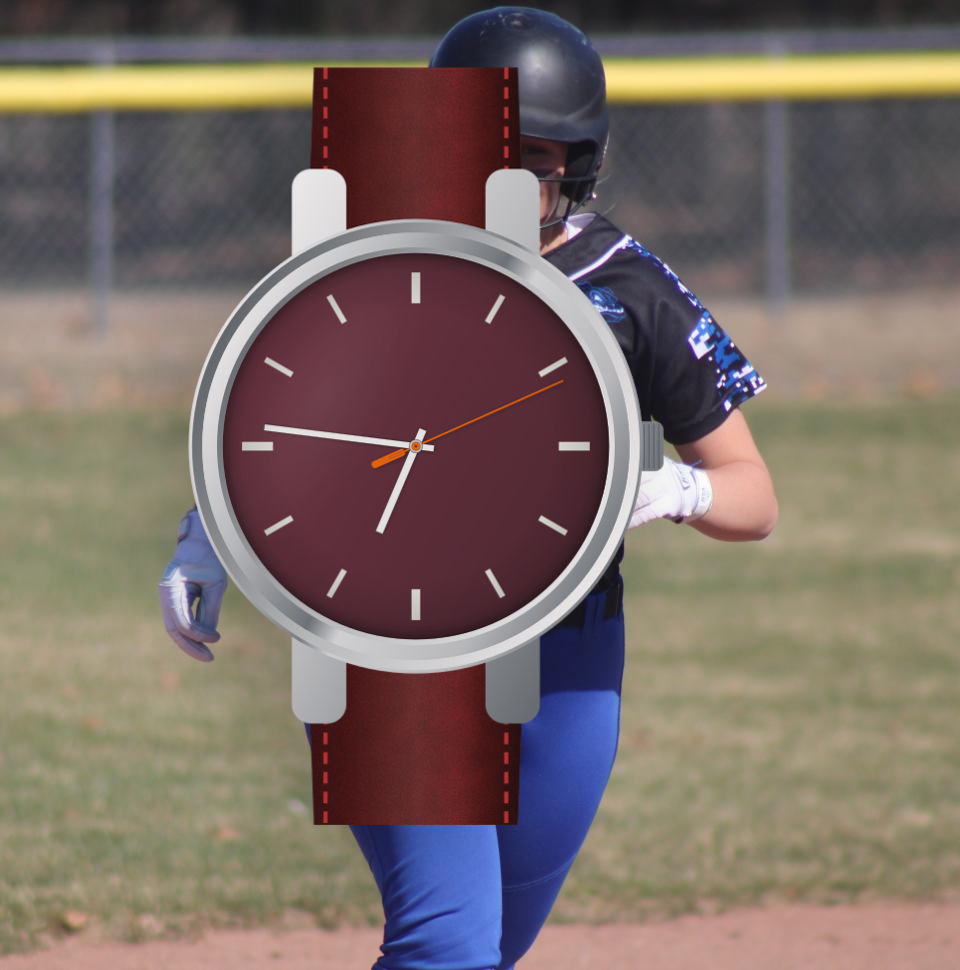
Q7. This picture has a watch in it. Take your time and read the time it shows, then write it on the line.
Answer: 6:46:11
